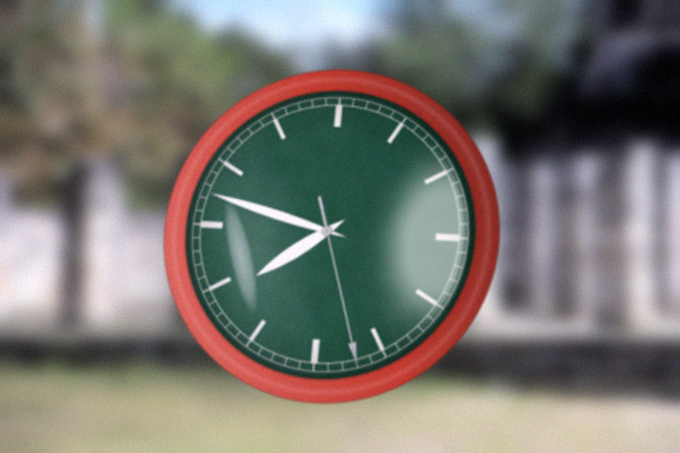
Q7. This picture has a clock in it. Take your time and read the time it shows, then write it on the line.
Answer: 7:47:27
